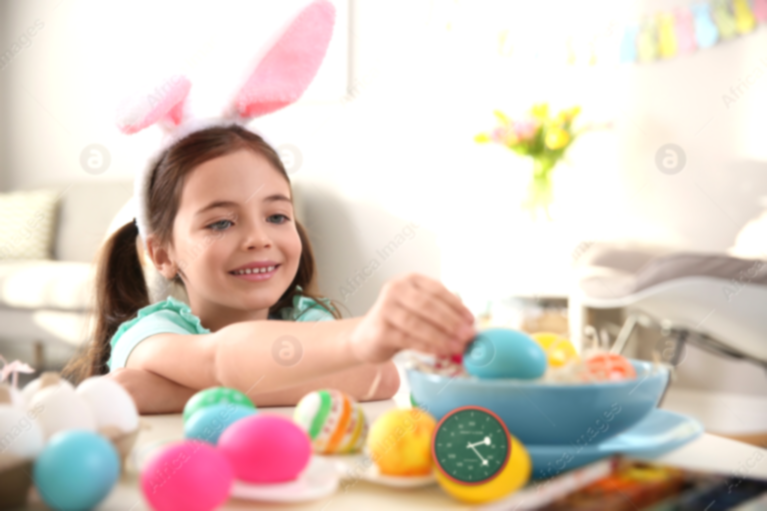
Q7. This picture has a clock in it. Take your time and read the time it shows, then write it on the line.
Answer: 2:23
